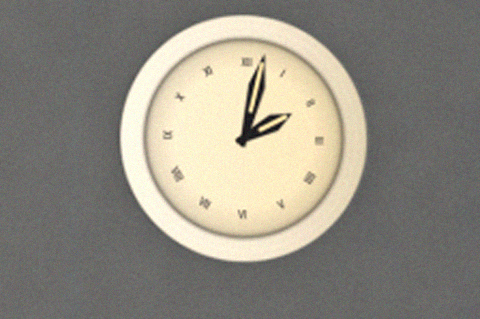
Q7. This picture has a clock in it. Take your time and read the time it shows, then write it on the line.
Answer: 2:02
